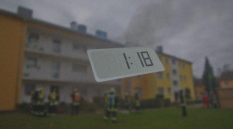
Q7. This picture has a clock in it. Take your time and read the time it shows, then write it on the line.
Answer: 1:18
